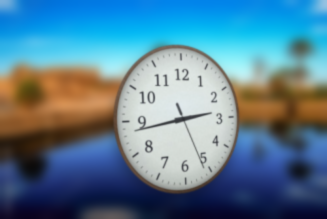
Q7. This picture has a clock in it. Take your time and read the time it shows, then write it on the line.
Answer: 2:43:26
